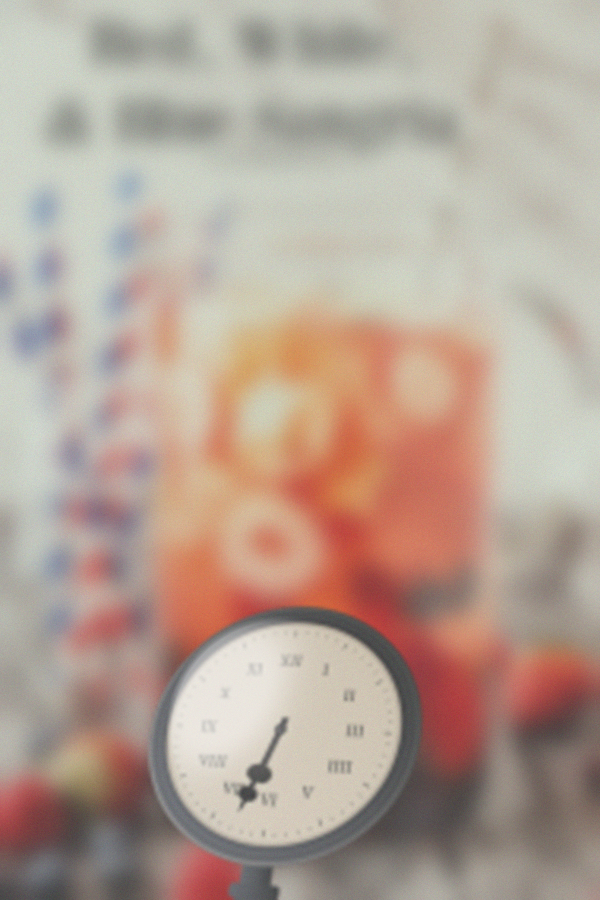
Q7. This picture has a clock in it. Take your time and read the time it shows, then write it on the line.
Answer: 6:33
